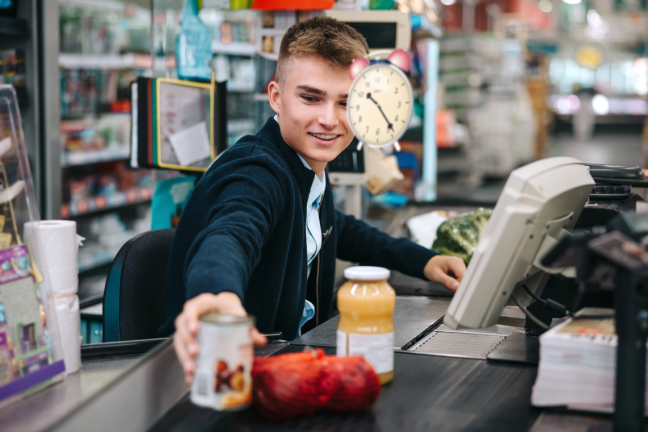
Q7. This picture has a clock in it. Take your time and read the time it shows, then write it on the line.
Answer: 10:24
